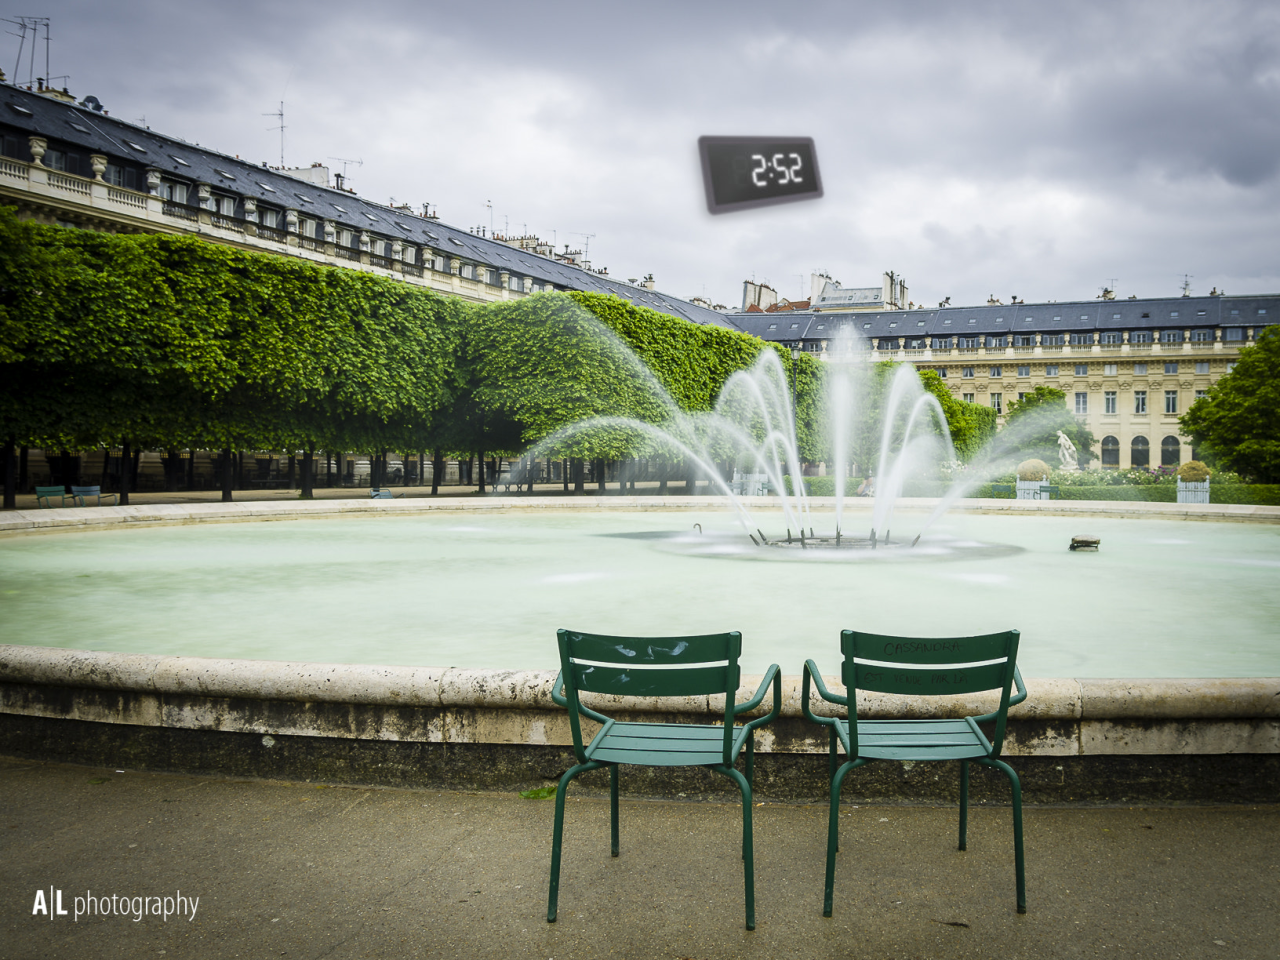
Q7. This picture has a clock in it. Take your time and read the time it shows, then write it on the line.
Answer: 2:52
